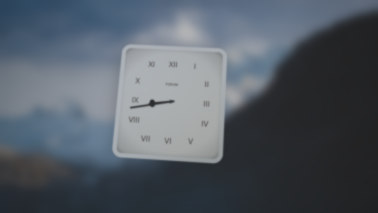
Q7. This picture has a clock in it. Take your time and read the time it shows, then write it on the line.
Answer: 8:43
